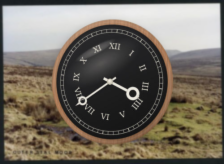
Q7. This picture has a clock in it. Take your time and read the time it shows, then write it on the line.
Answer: 3:38
